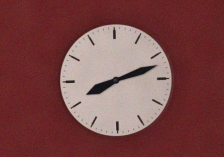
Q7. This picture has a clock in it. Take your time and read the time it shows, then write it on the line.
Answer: 8:12
